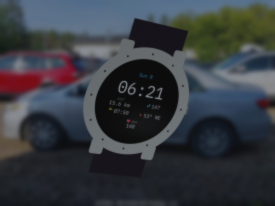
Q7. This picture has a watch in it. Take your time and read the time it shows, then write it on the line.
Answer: 6:21
